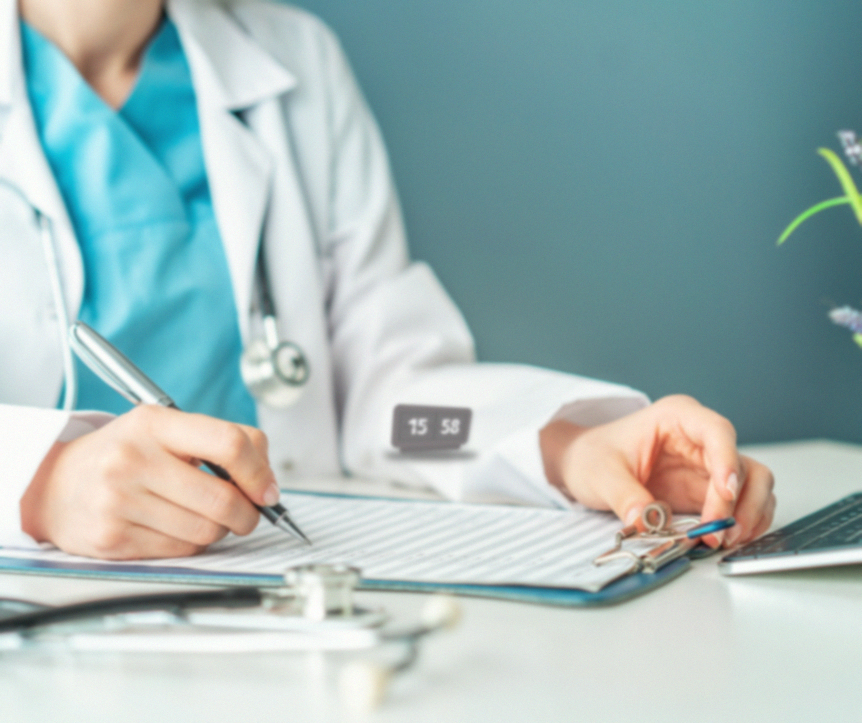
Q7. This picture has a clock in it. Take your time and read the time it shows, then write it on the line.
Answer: 15:58
